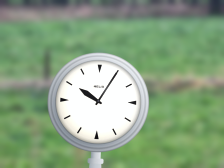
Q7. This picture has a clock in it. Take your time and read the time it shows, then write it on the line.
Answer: 10:05
